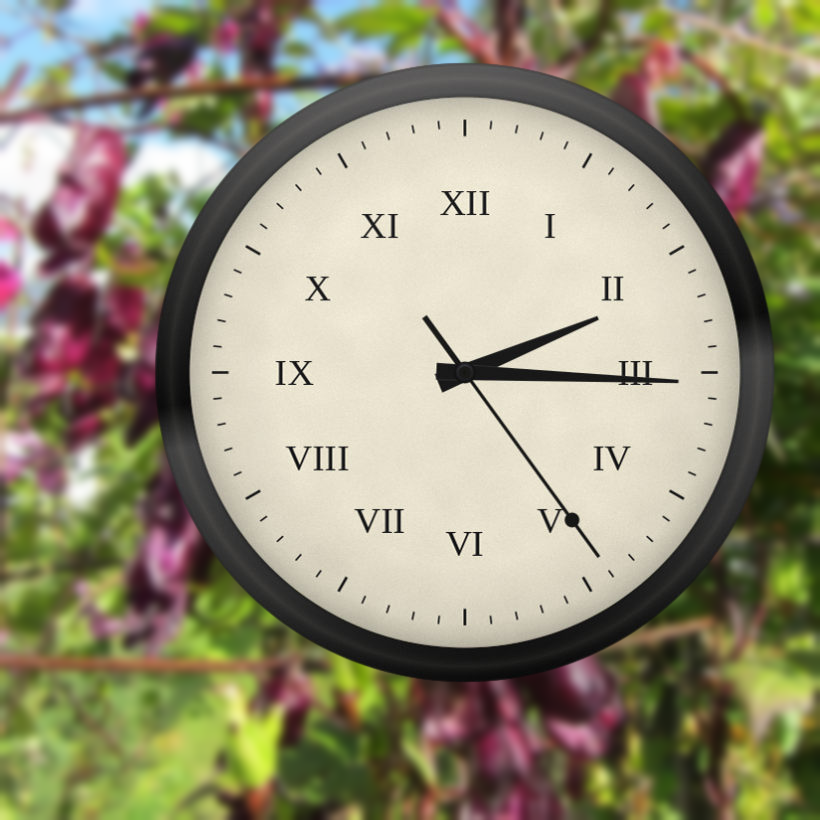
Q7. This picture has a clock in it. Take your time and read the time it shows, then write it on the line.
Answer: 2:15:24
